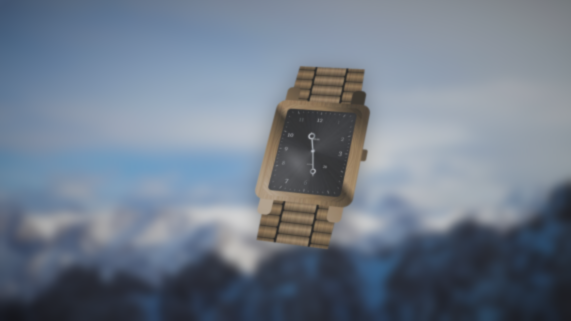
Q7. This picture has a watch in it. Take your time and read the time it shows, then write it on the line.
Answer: 11:28
